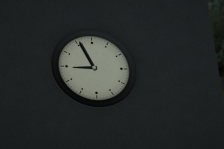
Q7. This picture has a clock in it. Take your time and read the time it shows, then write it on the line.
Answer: 8:56
